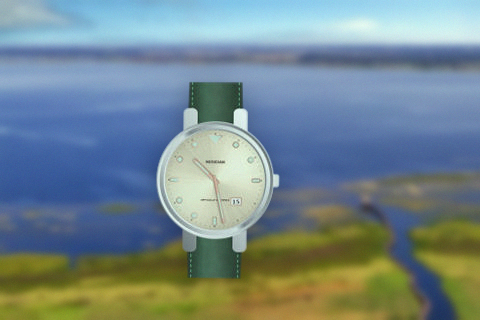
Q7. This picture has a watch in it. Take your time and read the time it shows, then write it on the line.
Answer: 10:28
